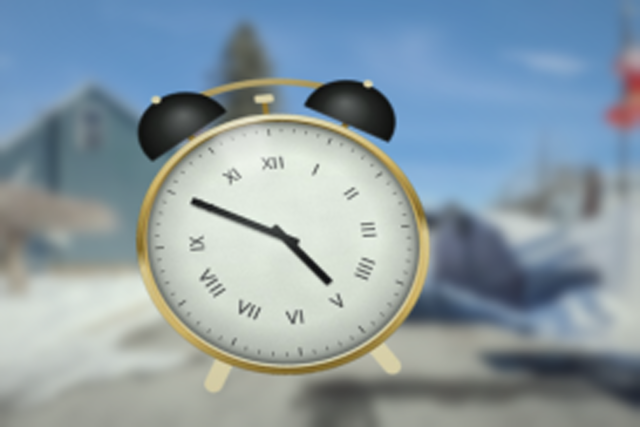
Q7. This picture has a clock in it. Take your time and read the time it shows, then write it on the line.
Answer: 4:50
